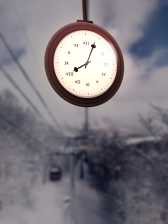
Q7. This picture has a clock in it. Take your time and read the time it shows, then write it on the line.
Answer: 8:04
